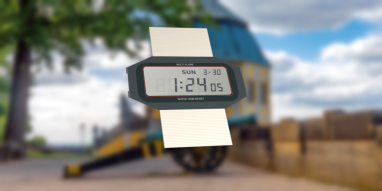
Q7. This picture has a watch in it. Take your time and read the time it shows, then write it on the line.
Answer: 1:24:05
